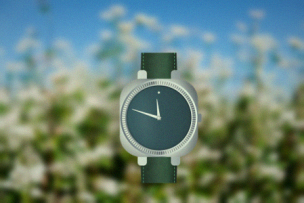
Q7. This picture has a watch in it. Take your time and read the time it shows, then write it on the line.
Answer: 11:48
